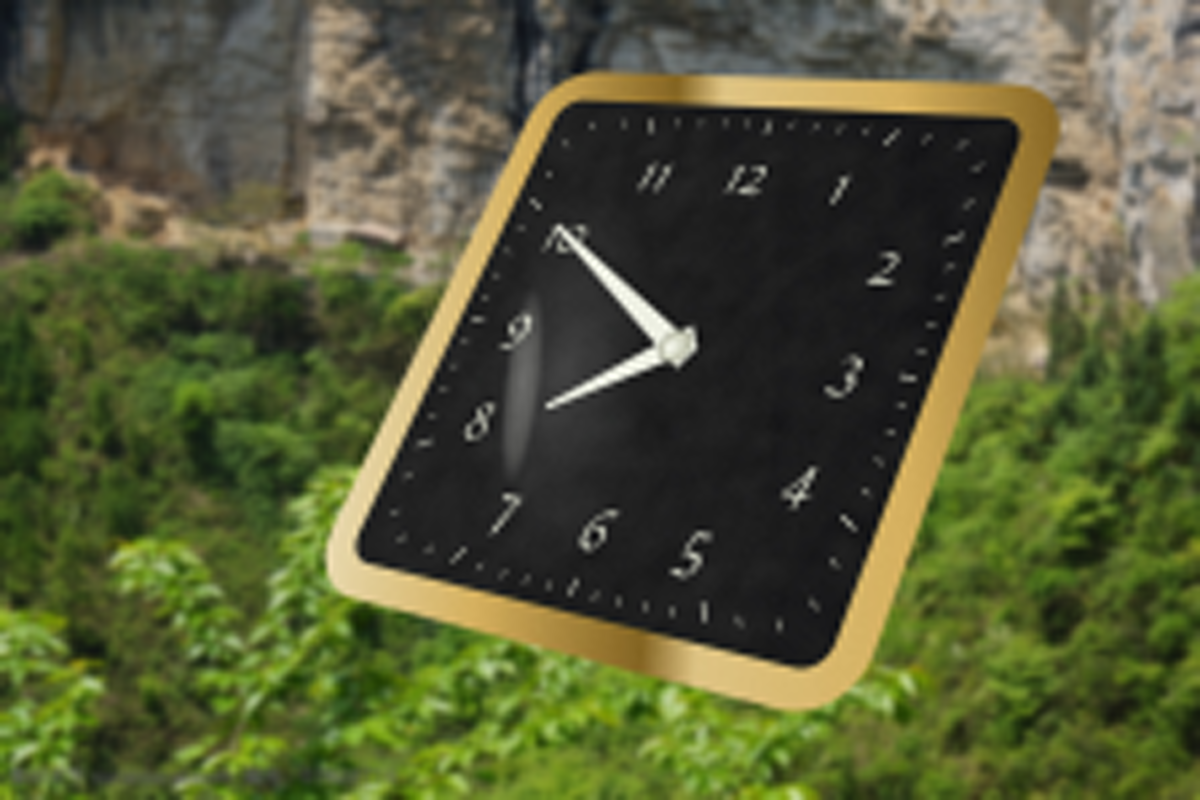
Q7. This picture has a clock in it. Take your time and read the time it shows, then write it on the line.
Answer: 7:50
